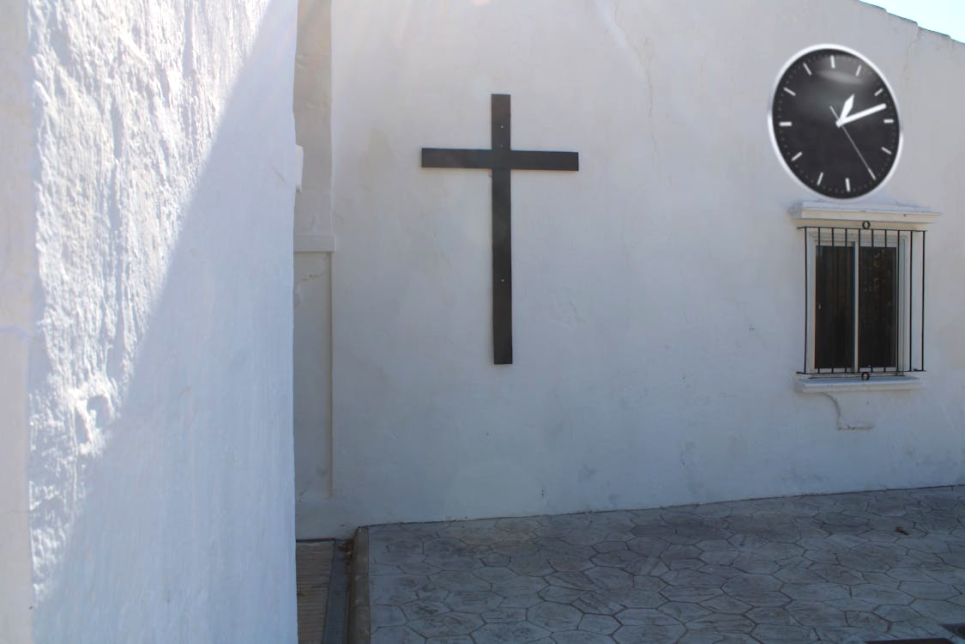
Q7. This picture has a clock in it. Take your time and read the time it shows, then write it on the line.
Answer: 1:12:25
